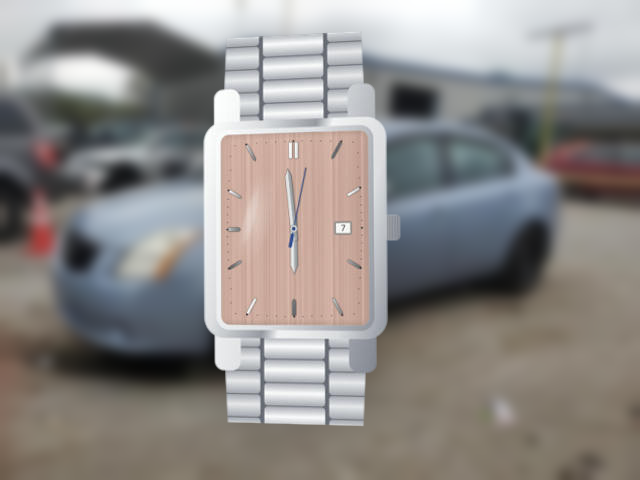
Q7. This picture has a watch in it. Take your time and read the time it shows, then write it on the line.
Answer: 5:59:02
